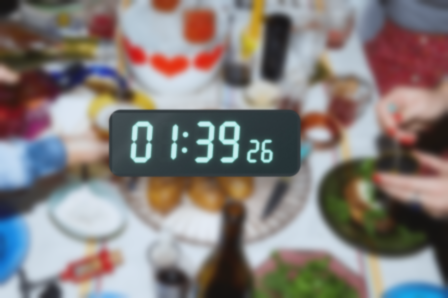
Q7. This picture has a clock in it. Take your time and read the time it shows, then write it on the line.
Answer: 1:39:26
